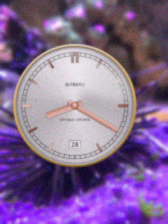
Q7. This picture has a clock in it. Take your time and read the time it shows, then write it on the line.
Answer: 8:20
